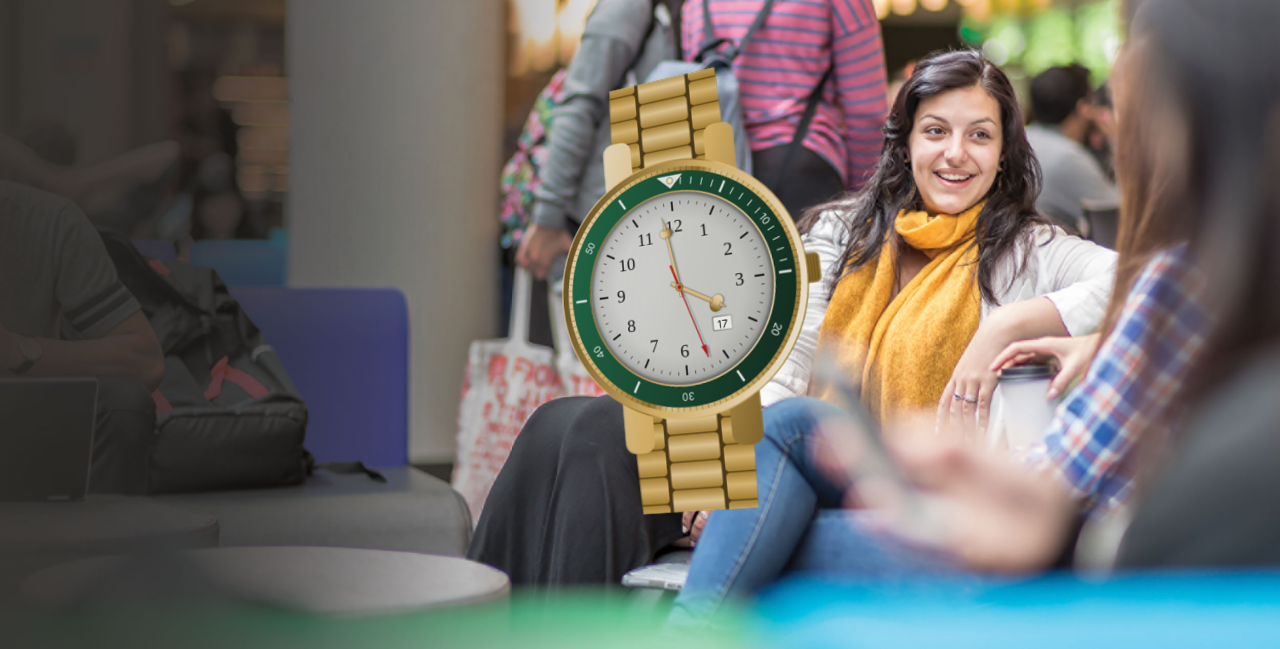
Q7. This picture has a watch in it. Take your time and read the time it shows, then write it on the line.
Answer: 3:58:27
